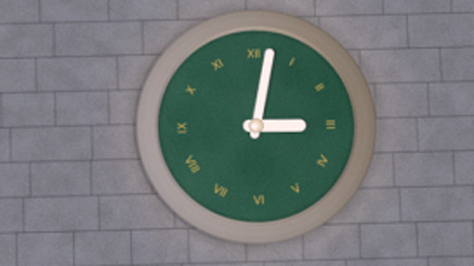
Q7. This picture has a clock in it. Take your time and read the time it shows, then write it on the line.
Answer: 3:02
